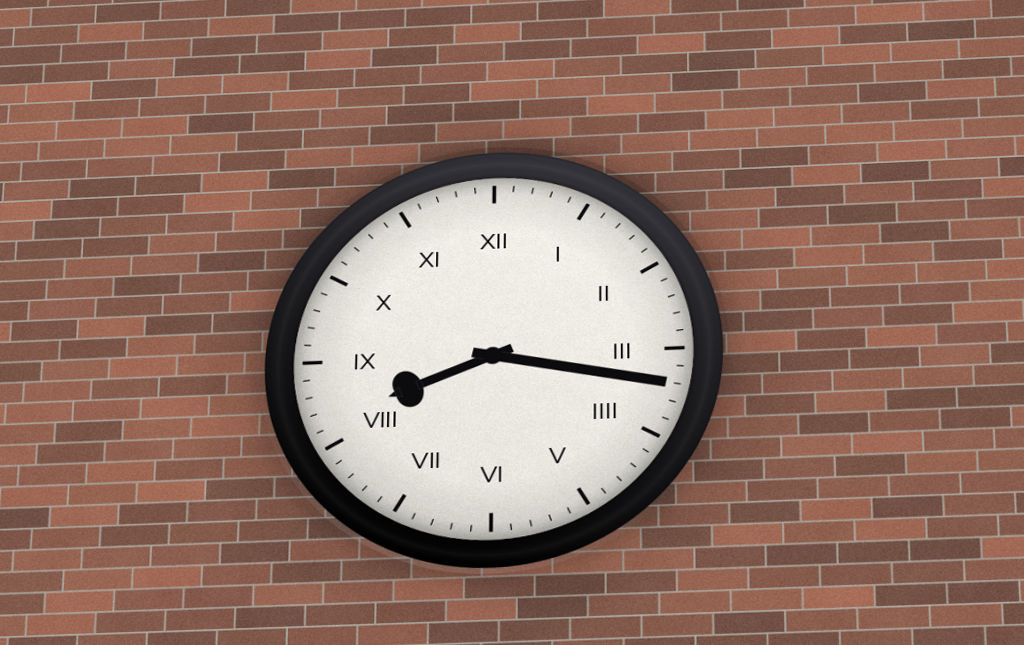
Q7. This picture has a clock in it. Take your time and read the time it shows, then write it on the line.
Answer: 8:17
